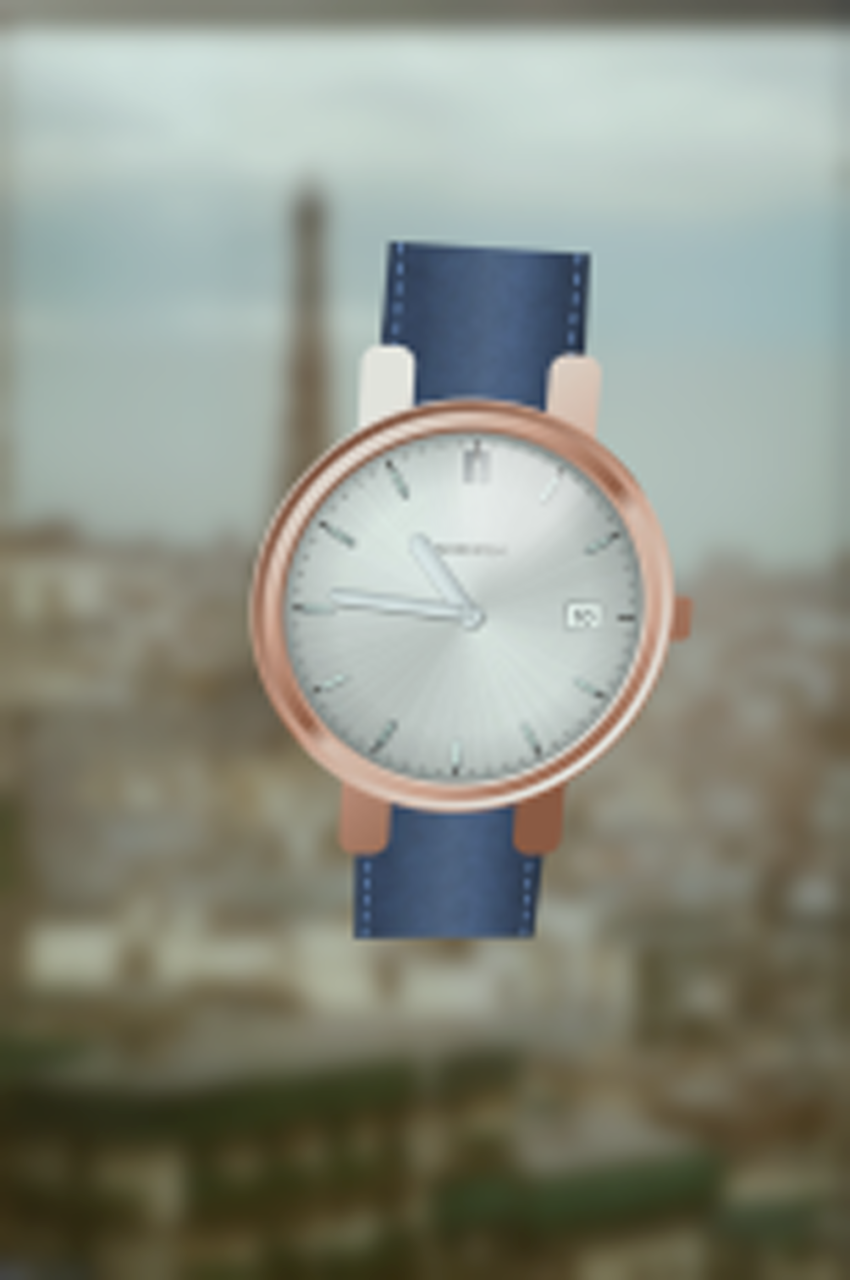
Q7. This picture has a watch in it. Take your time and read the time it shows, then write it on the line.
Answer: 10:46
